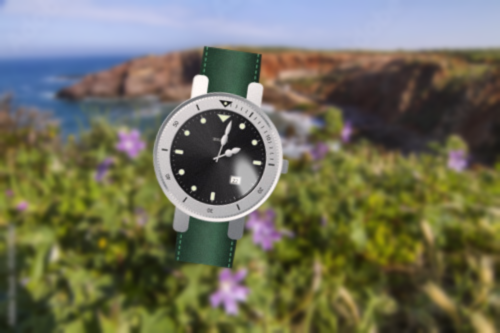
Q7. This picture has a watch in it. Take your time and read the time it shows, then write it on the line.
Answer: 2:02
